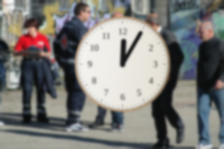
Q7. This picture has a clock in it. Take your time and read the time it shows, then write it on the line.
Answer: 12:05
